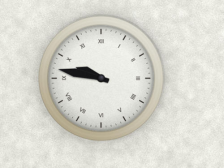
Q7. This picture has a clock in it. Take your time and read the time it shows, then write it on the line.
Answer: 9:47
